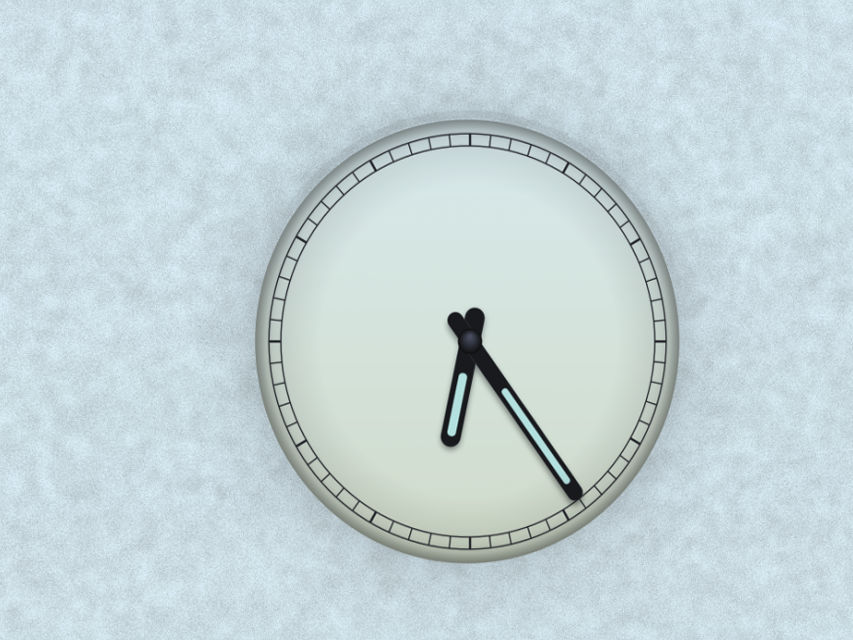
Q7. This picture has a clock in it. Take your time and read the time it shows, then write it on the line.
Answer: 6:24
